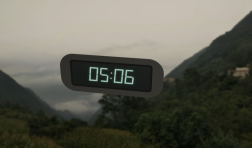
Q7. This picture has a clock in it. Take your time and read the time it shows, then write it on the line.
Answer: 5:06
